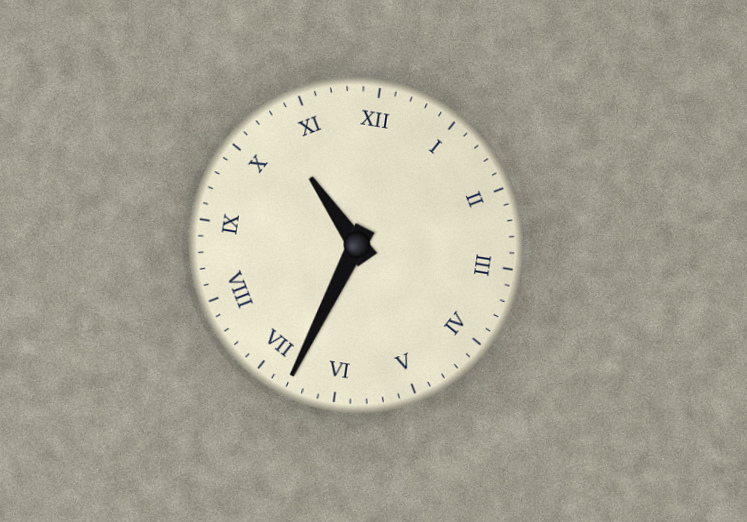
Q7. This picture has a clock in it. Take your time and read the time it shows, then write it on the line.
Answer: 10:33
